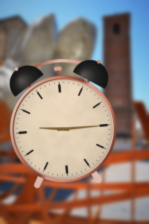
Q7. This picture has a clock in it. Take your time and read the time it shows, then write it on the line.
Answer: 9:15
